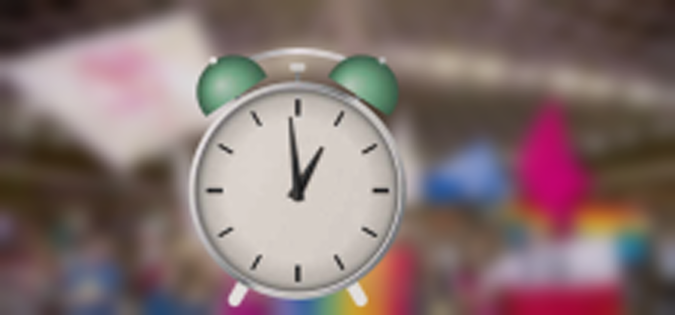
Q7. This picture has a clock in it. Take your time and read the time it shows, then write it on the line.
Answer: 12:59
